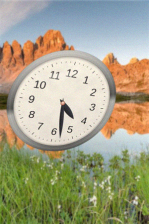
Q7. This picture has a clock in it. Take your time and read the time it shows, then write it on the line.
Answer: 4:28
